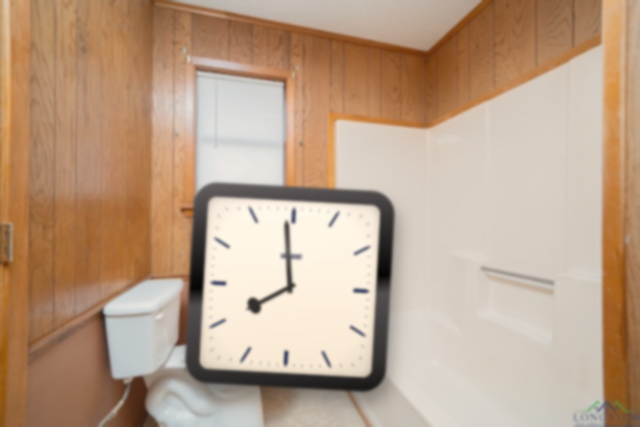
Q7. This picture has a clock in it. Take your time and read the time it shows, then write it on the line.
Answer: 7:59
